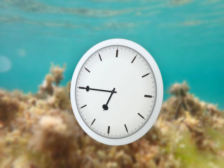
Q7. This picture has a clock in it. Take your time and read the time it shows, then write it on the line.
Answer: 6:45
